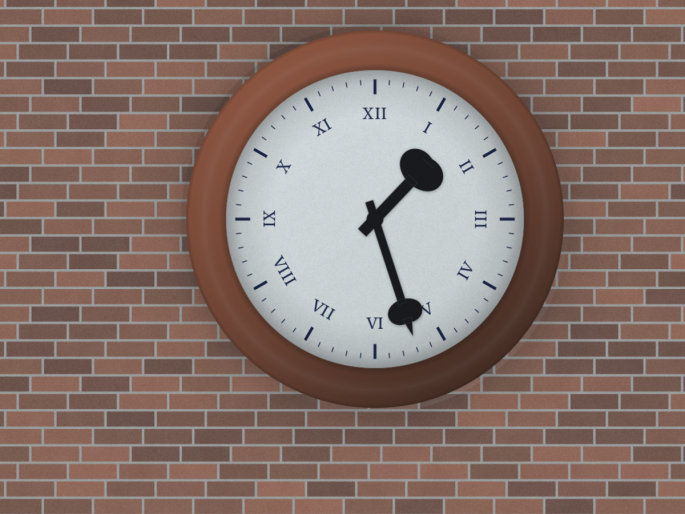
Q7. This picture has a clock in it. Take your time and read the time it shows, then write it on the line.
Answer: 1:27
